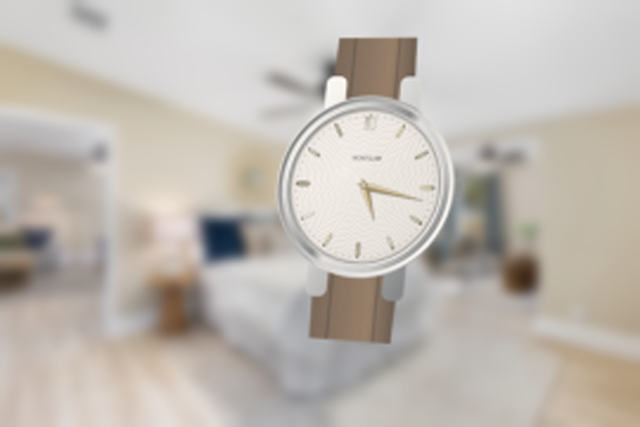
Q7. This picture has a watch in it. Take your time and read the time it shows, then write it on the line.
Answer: 5:17
